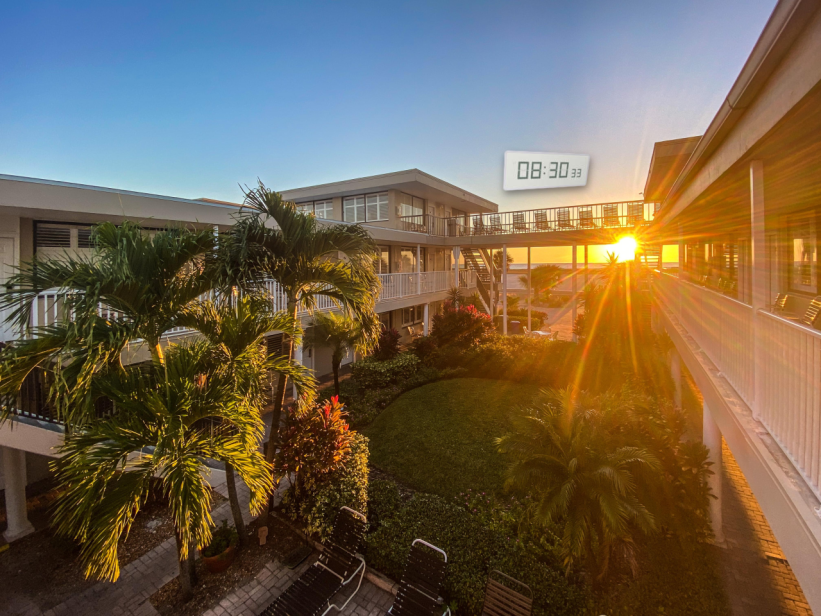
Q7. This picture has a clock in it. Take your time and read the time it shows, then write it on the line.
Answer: 8:30:33
